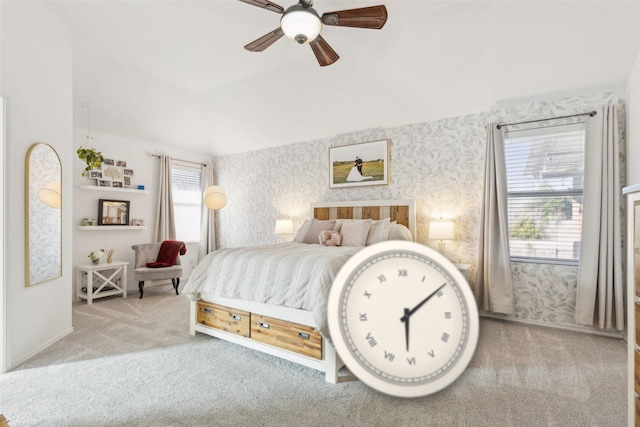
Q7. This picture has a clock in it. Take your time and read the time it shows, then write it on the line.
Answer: 6:09
